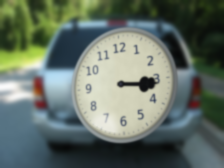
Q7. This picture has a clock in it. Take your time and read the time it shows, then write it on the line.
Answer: 3:16
